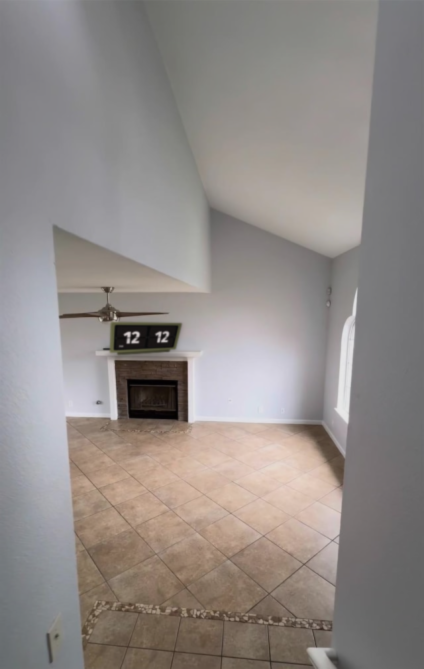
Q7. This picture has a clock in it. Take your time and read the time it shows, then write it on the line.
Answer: 12:12
